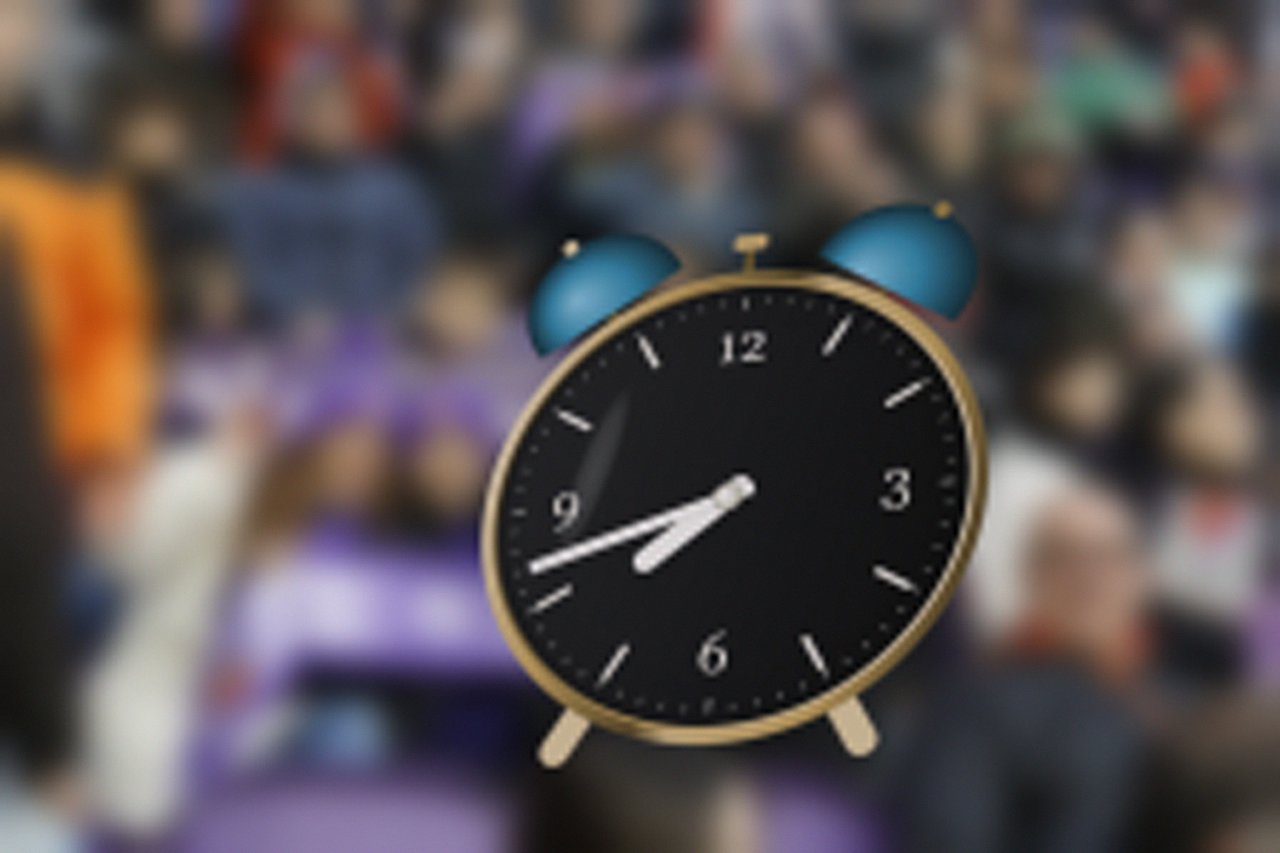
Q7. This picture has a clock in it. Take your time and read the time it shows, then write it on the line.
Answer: 7:42
